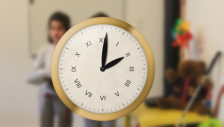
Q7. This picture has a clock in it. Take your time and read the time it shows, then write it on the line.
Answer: 2:01
